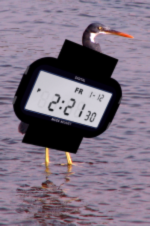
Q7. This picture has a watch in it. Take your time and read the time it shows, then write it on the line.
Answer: 2:21:30
